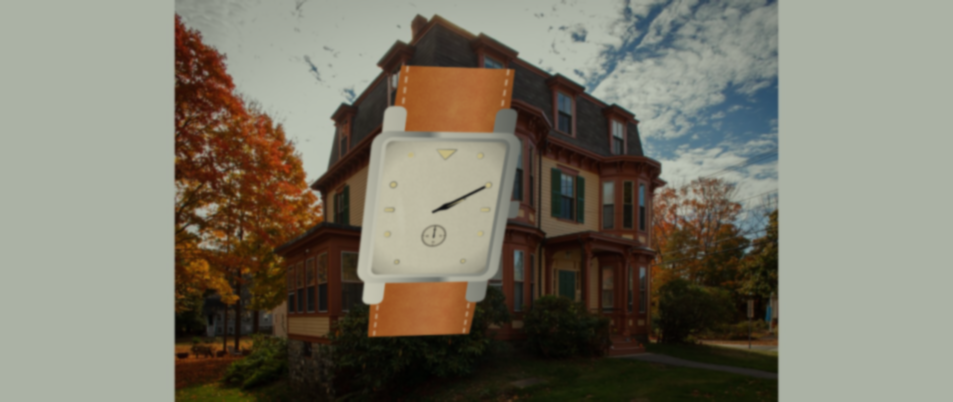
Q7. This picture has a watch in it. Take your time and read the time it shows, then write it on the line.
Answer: 2:10
